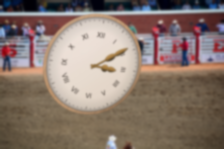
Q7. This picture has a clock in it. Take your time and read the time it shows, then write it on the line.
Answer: 3:09
